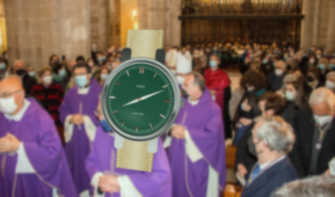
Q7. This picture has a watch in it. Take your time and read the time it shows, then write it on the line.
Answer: 8:11
